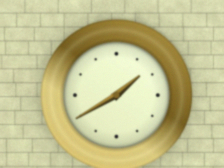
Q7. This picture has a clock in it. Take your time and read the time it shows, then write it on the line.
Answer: 1:40
